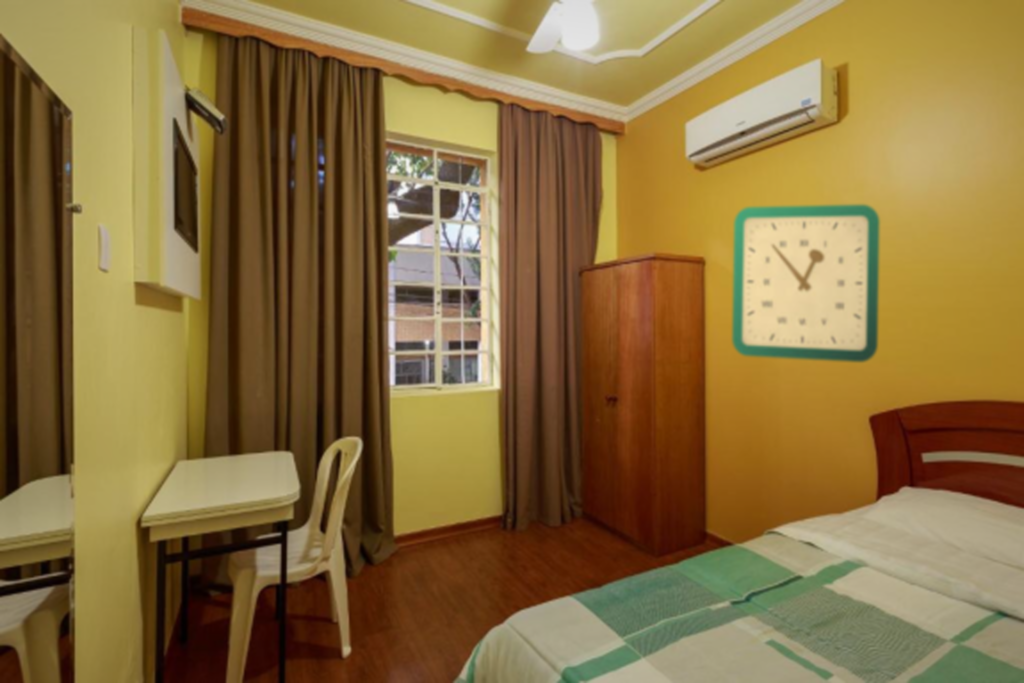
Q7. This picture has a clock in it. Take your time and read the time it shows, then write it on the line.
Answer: 12:53
